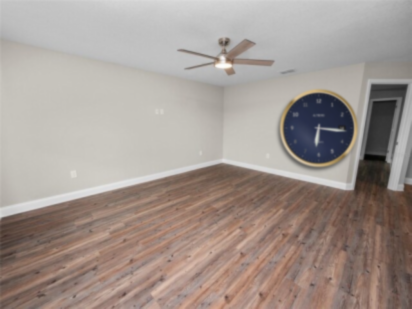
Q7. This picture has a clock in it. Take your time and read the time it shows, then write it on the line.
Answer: 6:16
